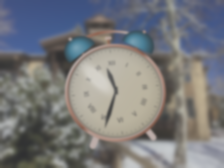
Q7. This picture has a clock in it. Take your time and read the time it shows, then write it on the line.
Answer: 11:34
